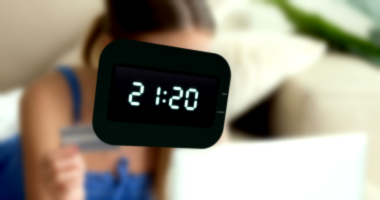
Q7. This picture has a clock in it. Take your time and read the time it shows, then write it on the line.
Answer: 21:20
